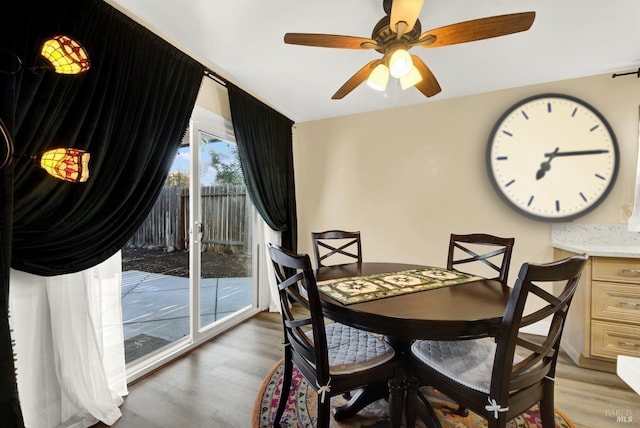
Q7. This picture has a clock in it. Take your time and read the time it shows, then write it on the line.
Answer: 7:15
